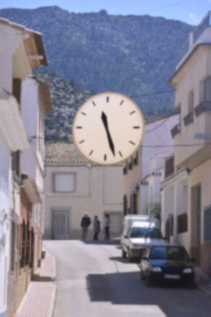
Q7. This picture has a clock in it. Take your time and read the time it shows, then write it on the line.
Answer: 11:27
